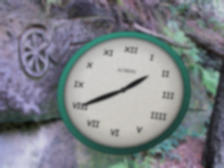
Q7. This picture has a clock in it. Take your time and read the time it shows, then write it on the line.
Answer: 1:40
